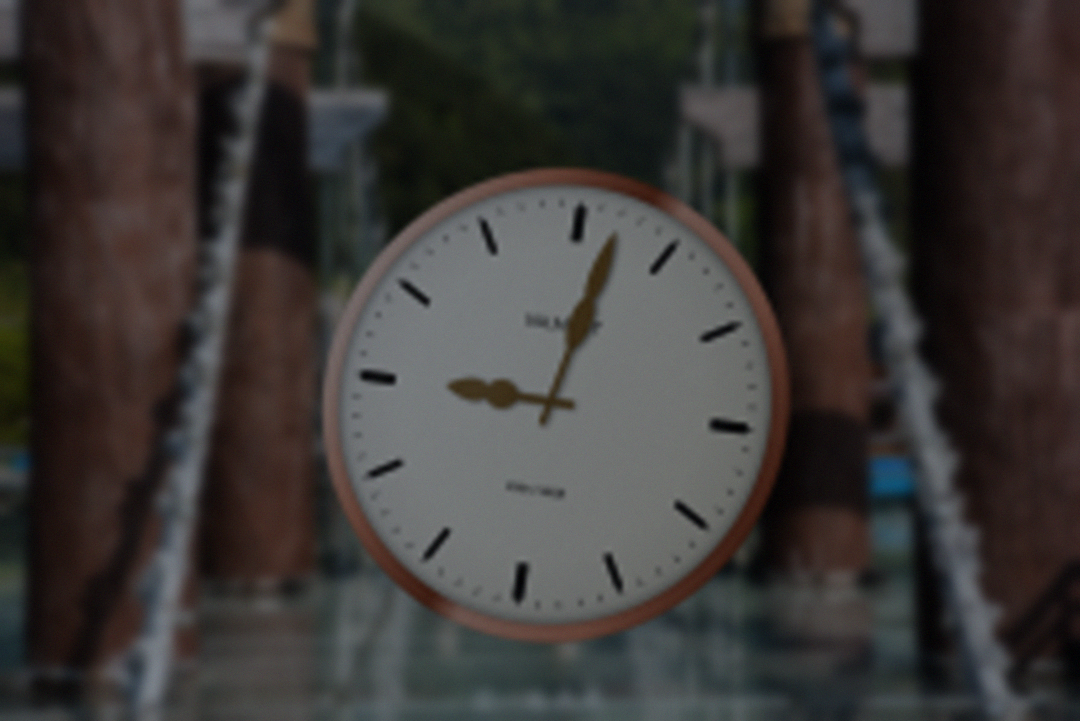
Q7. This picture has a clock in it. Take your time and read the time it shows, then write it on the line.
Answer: 9:02
